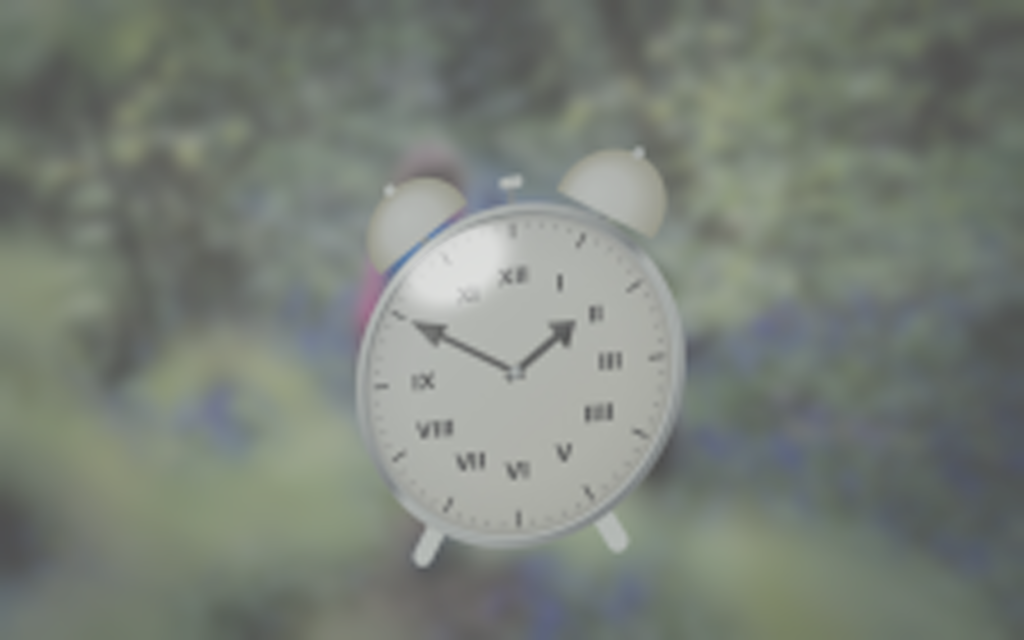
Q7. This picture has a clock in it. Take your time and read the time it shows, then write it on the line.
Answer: 1:50
